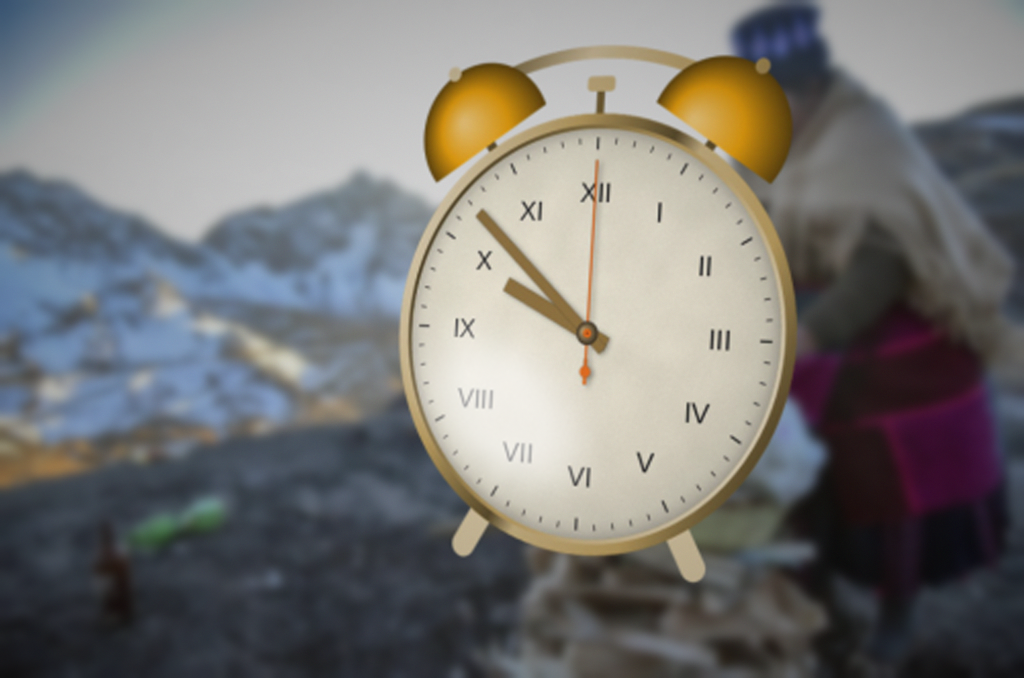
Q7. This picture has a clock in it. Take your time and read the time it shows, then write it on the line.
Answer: 9:52:00
